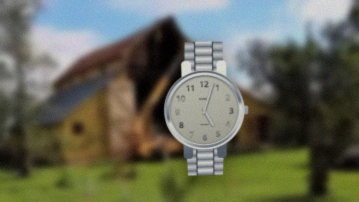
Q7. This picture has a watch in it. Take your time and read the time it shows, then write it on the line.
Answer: 5:03
